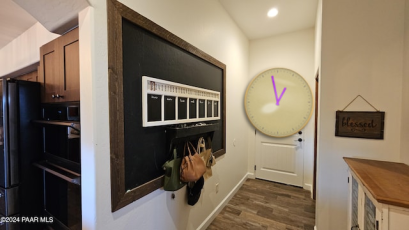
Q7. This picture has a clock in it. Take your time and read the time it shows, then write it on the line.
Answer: 12:58
